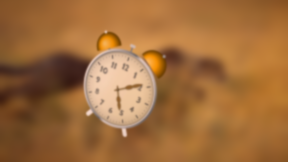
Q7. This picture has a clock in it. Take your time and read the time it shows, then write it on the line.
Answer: 5:09
